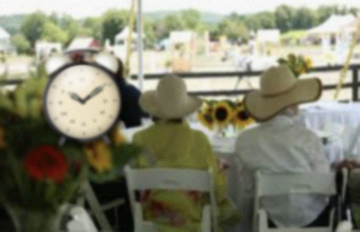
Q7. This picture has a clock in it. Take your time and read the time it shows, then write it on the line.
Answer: 10:09
